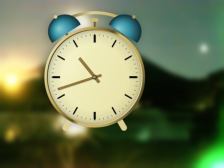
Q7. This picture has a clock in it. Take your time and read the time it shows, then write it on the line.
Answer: 10:42
